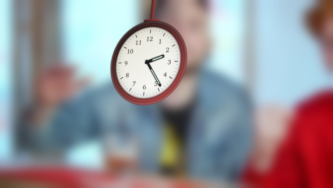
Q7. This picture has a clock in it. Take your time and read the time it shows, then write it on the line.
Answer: 2:24
